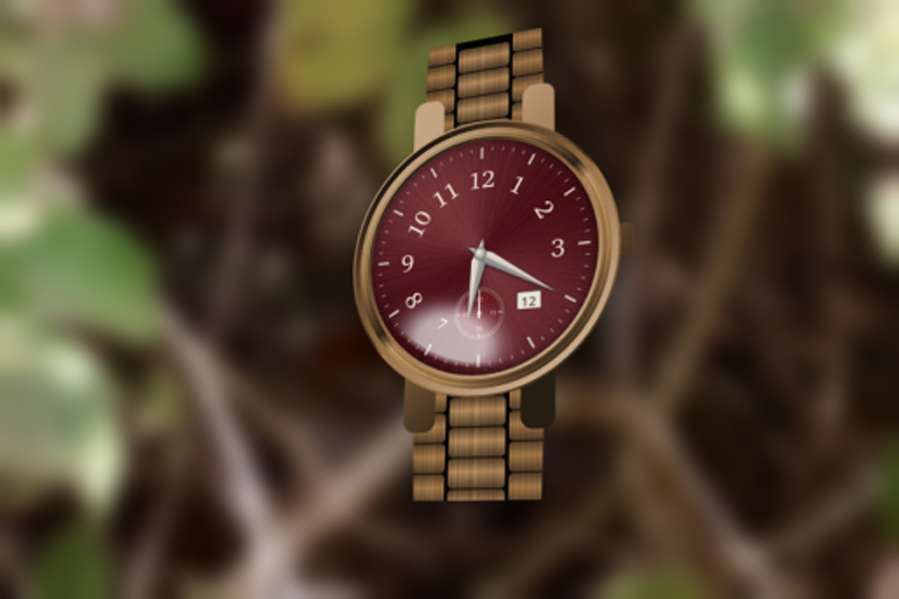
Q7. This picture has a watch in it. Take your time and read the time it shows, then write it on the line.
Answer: 6:20
